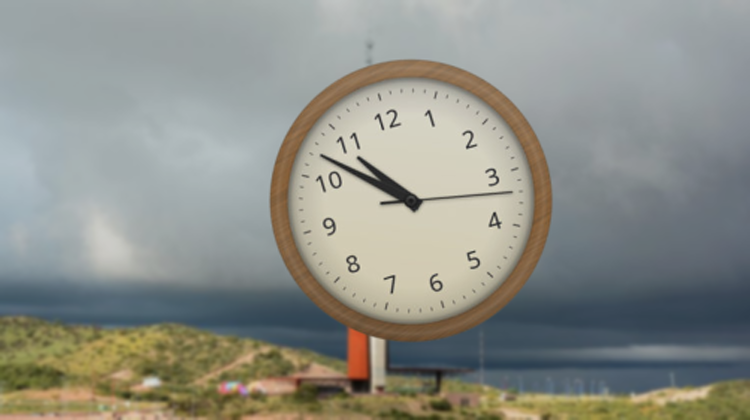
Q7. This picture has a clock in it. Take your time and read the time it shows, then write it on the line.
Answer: 10:52:17
